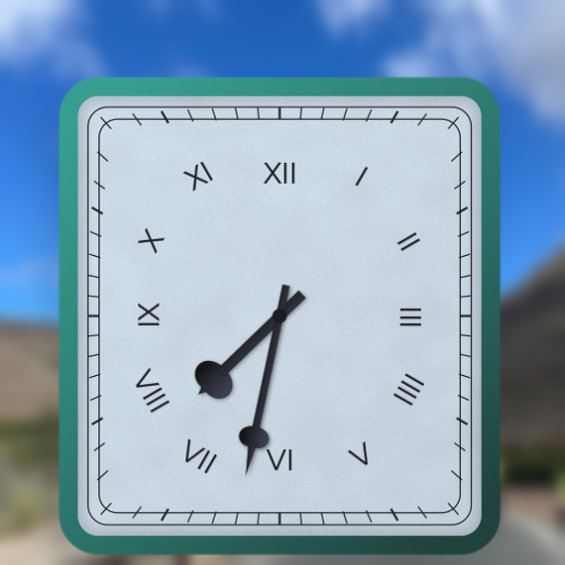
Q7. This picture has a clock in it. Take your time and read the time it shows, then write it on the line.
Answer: 7:32
